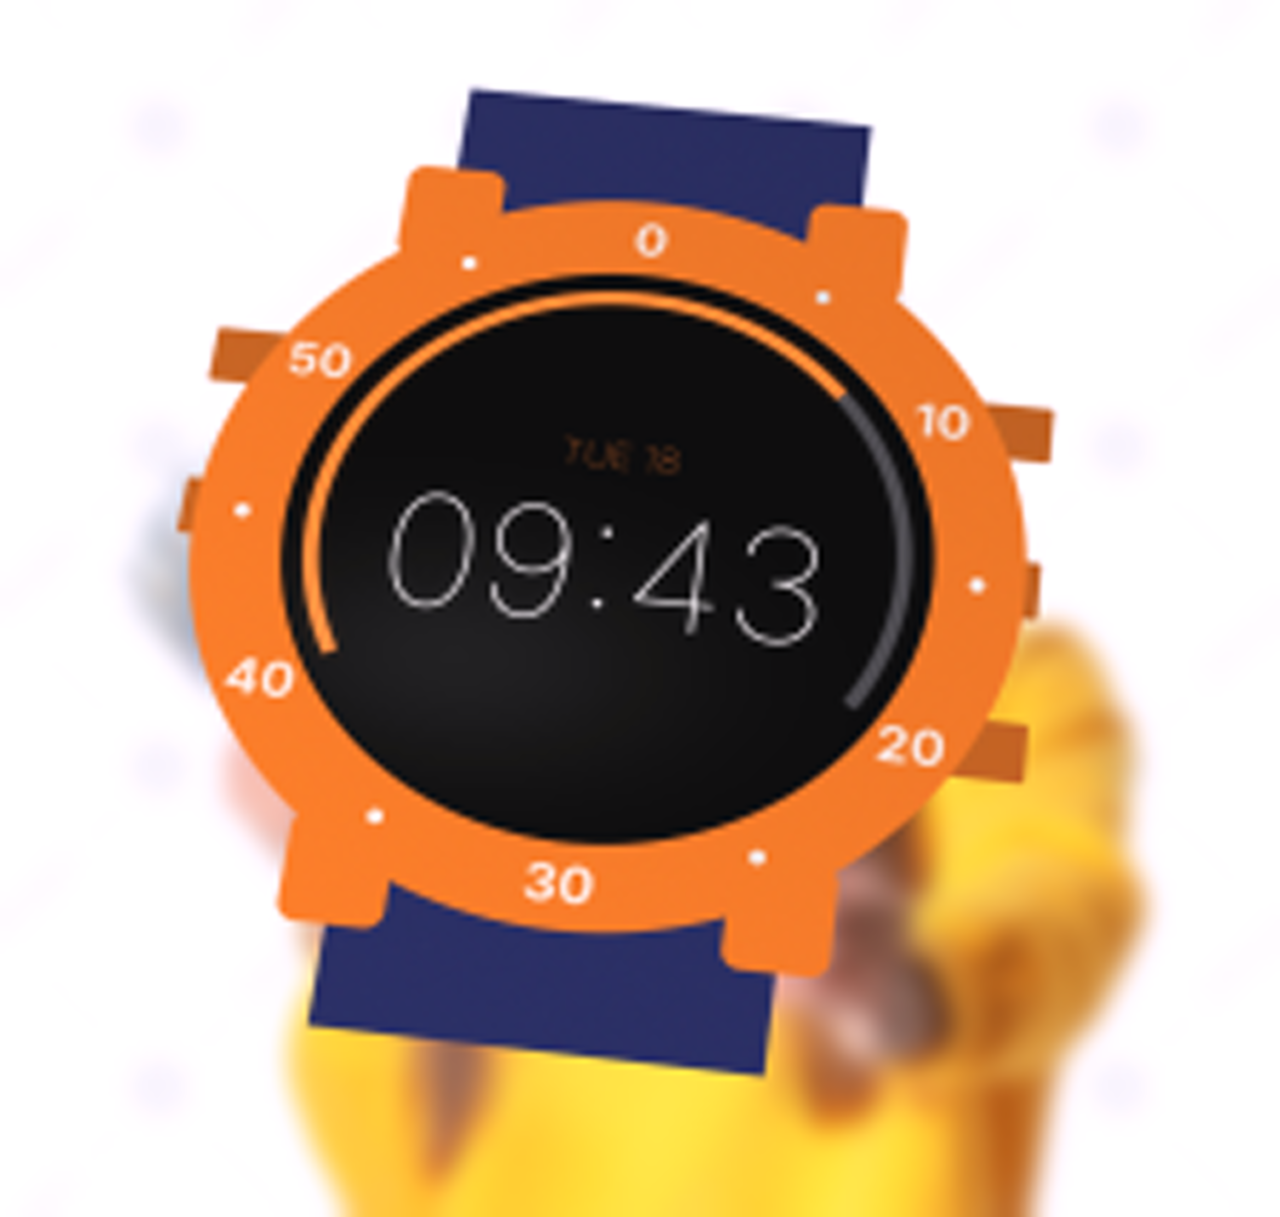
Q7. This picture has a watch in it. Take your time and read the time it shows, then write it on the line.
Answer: 9:43
